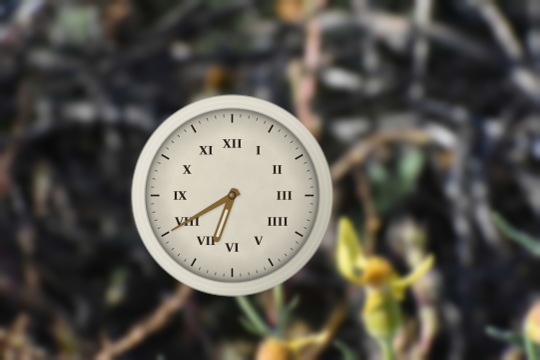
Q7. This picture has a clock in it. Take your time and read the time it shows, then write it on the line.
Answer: 6:40
